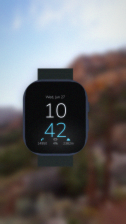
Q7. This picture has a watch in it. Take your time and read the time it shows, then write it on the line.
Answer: 10:42
